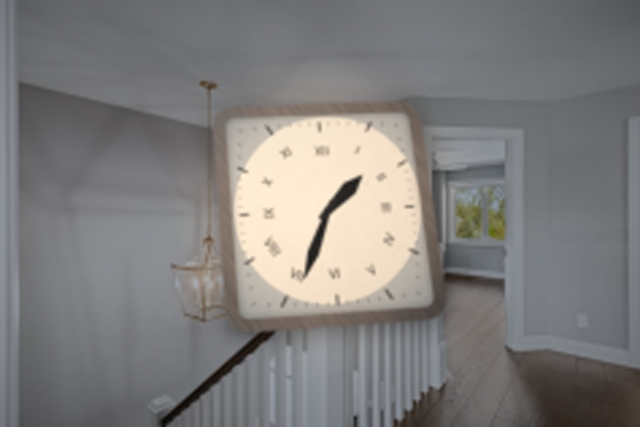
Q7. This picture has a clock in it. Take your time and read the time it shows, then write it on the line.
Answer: 1:34
